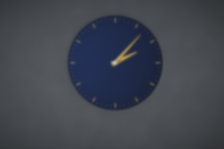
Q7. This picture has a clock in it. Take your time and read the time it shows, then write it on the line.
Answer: 2:07
